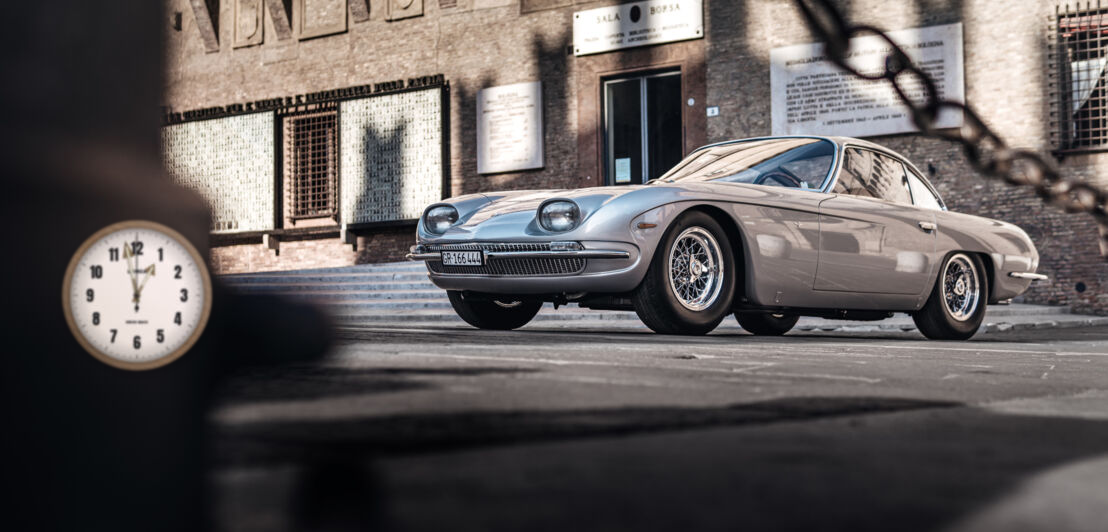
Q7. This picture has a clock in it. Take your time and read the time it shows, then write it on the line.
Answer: 12:58:00
